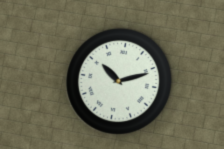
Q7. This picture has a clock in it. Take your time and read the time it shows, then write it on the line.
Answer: 10:11
